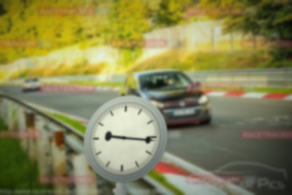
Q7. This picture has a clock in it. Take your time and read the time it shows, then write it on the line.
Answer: 9:16
